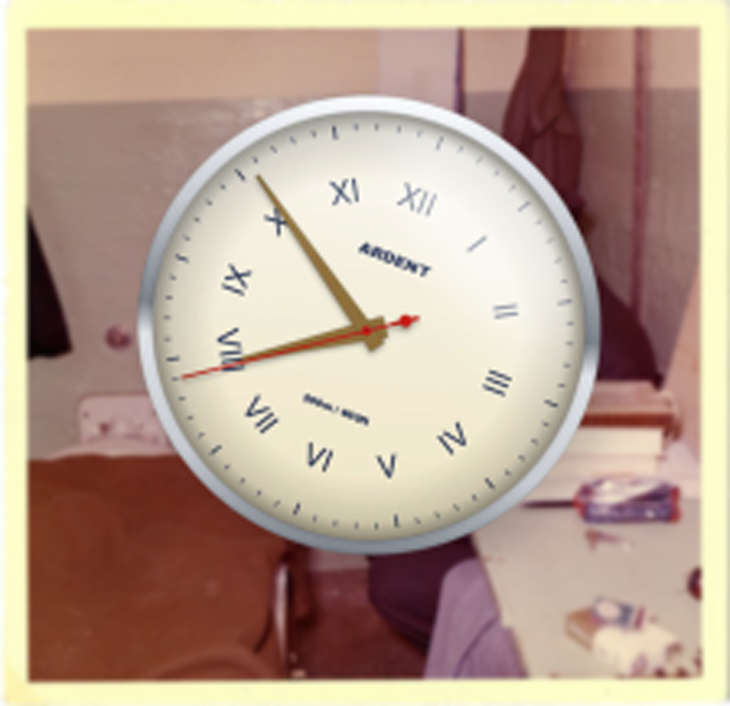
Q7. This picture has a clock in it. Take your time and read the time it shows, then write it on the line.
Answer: 7:50:39
